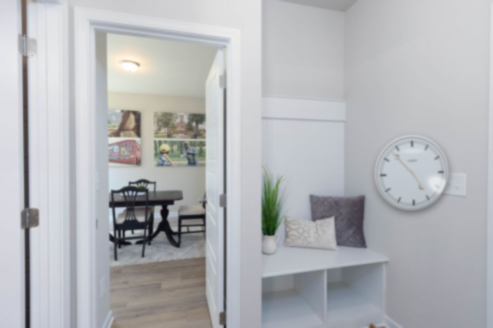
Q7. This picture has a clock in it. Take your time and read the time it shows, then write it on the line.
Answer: 4:53
